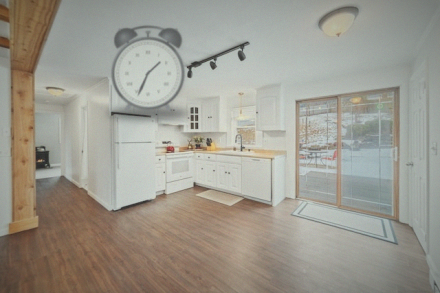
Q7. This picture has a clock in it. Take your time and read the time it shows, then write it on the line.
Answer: 1:34
